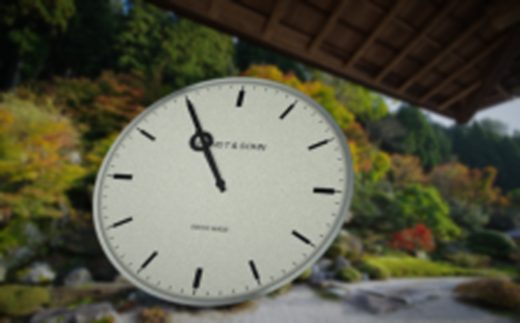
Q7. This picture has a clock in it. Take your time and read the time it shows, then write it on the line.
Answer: 10:55
